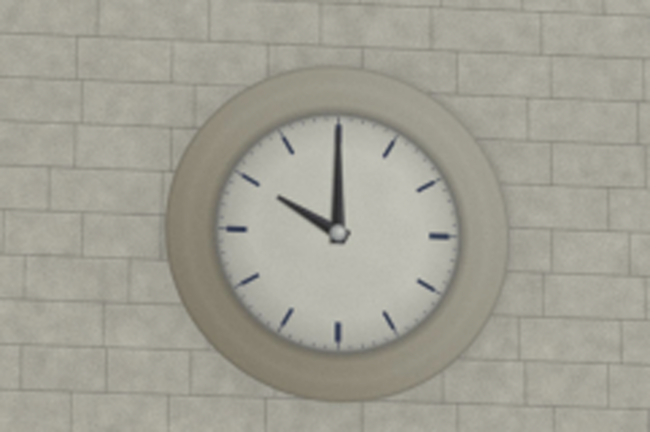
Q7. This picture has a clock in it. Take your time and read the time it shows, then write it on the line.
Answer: 10:00
